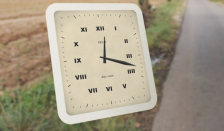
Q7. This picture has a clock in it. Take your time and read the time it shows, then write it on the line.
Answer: 12:18
